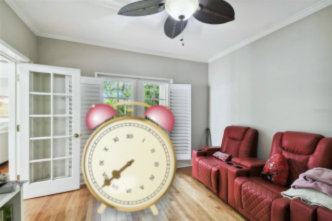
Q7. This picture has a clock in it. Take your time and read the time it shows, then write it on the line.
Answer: 7:38
